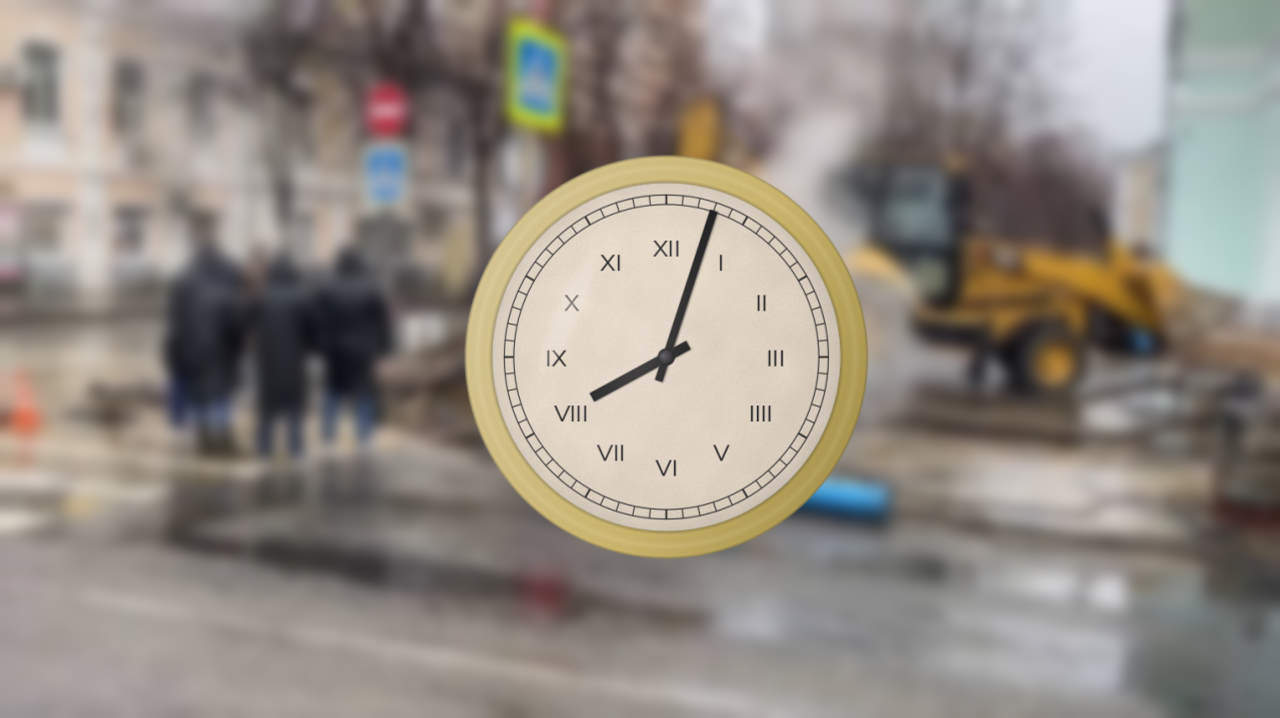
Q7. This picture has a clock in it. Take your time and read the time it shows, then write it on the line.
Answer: 8:03
